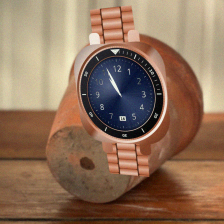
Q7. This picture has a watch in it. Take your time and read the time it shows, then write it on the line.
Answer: 10:56
